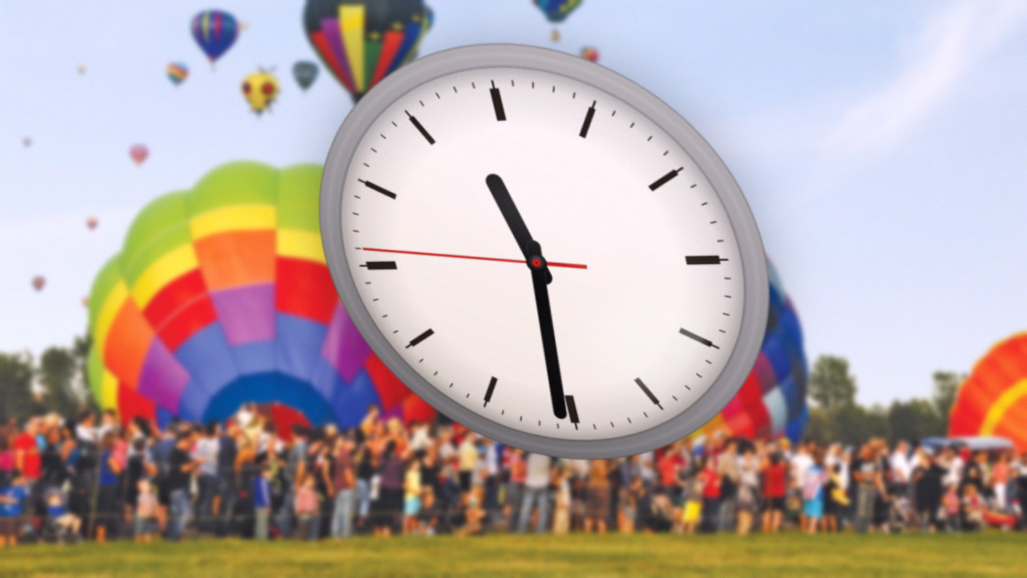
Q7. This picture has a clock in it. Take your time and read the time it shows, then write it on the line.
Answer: 11:30:46
